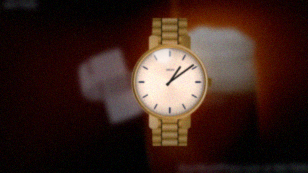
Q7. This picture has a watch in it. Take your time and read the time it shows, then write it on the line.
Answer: 1:09
